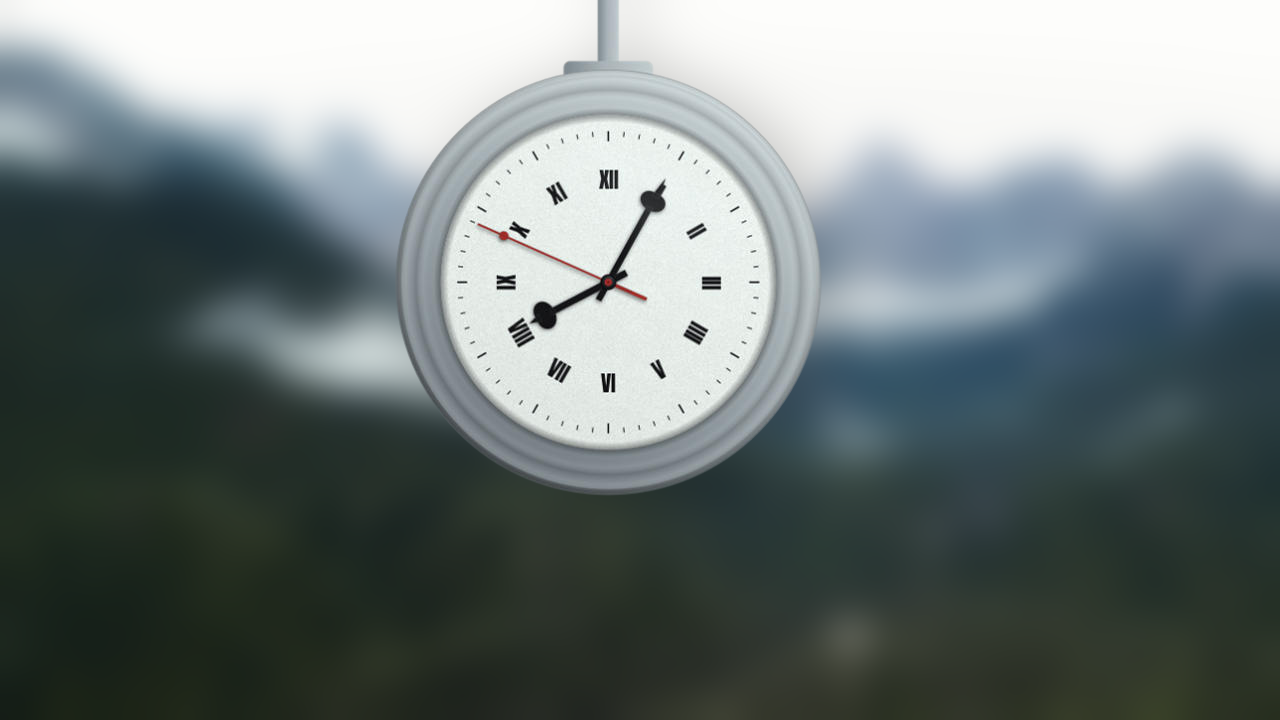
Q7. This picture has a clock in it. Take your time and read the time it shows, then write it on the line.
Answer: 8:04:49
